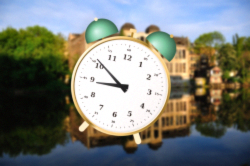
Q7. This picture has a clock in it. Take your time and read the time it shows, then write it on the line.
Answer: 8:51
